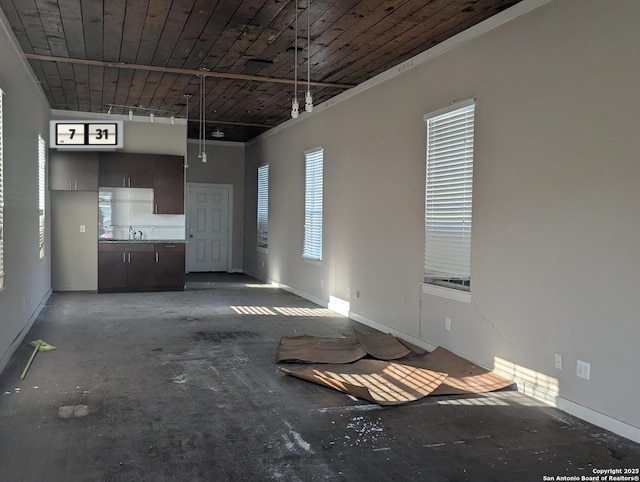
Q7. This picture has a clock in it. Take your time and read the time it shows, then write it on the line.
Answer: 7:31
